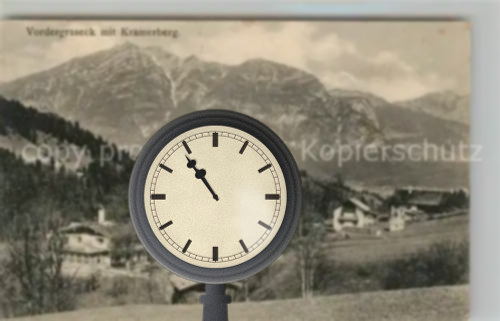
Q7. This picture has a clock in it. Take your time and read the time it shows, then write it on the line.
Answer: 10:54
